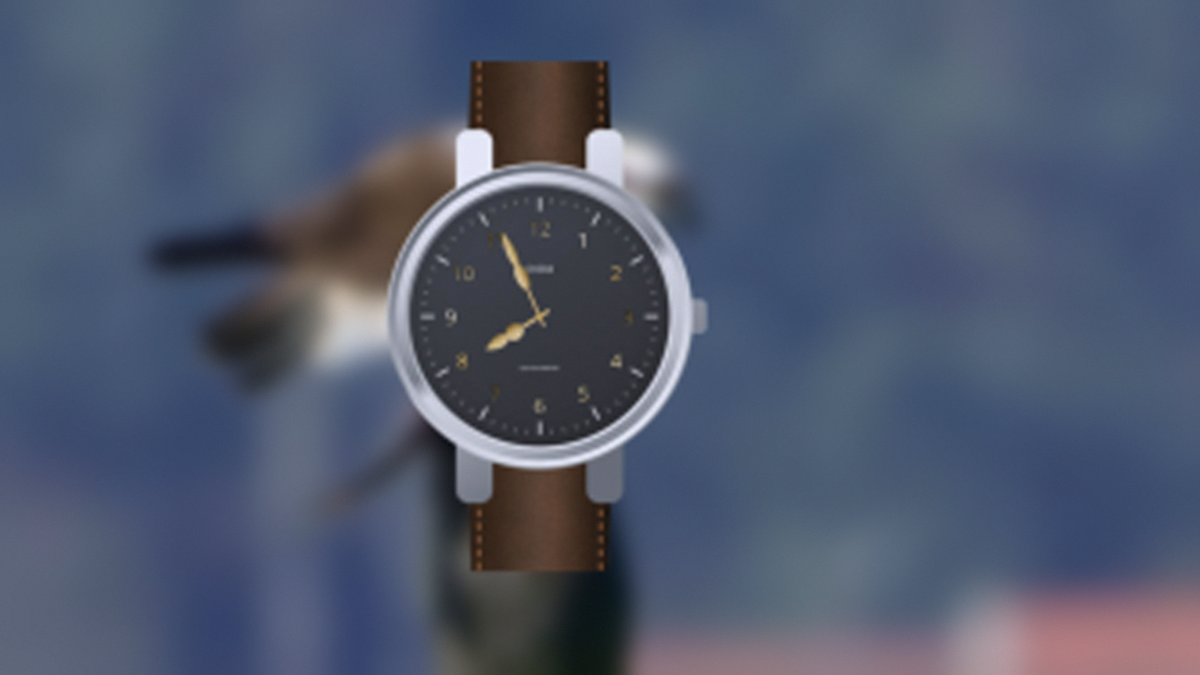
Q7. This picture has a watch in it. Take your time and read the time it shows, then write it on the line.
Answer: 7:56
